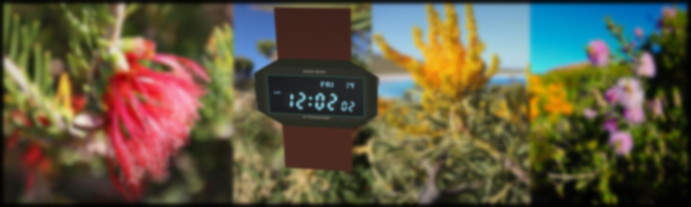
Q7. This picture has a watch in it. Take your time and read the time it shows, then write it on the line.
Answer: 12:02
